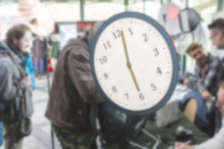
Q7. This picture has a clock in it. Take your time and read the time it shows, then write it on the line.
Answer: 6:02
